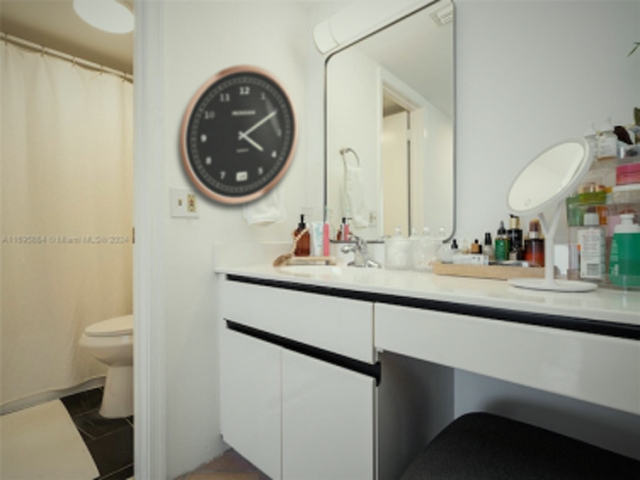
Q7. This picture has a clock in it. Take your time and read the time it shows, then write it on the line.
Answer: 4:10
